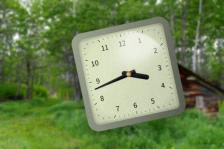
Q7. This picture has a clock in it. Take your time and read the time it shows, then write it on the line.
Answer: 3:43
